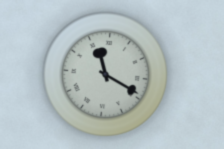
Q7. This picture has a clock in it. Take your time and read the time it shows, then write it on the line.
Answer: 11:19
